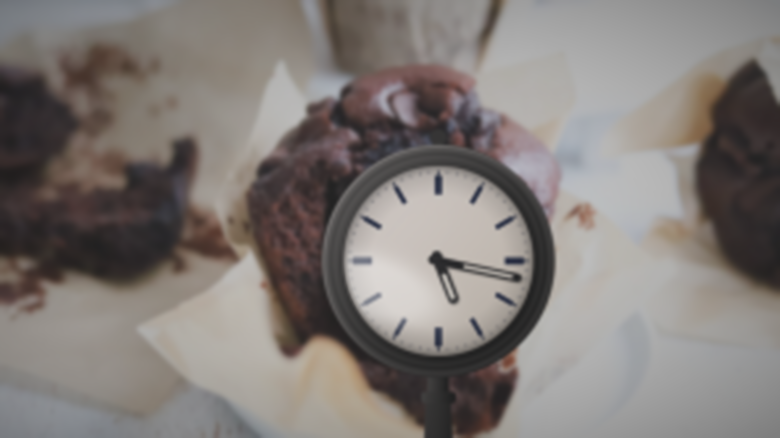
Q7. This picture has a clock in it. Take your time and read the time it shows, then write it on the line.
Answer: 5:17
